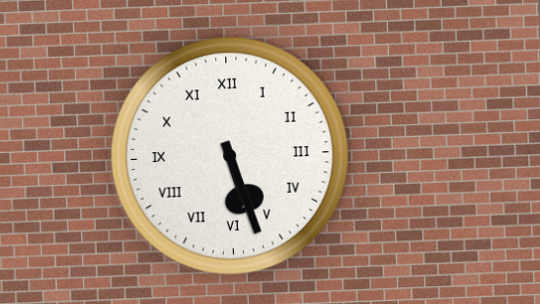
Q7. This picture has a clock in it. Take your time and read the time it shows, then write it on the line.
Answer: 5:27
